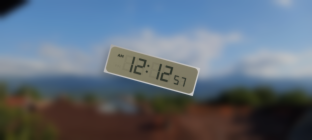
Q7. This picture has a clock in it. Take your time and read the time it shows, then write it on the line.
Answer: 12:12:57
